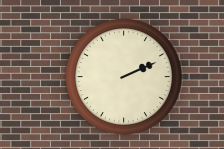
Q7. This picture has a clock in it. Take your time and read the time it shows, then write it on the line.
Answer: 2:11
